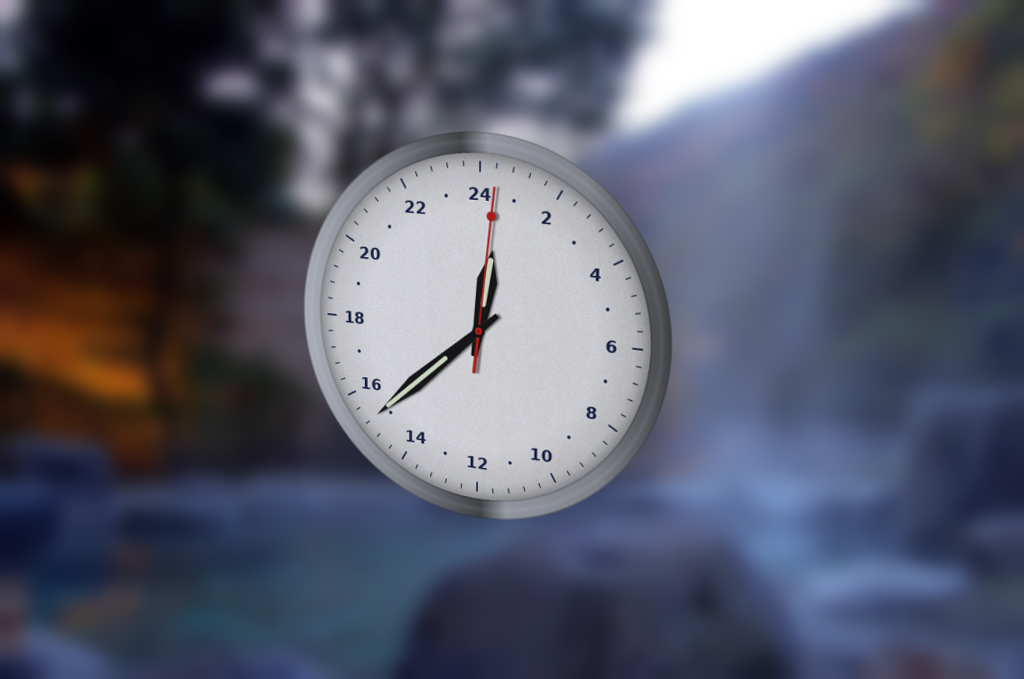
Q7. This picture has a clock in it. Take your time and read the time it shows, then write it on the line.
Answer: 0:38:01
